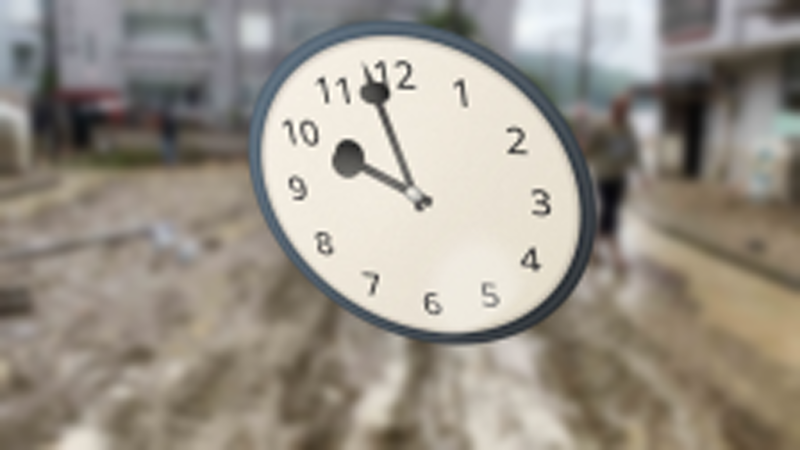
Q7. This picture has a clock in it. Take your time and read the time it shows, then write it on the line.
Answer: 9:58
